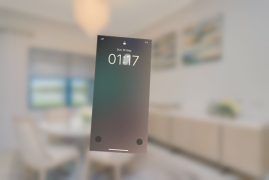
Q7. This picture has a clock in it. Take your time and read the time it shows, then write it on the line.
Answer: 1:17
